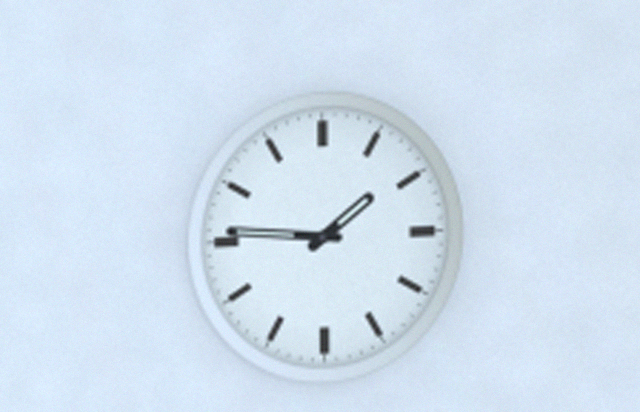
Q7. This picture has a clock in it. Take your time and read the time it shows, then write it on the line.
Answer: 1:46
